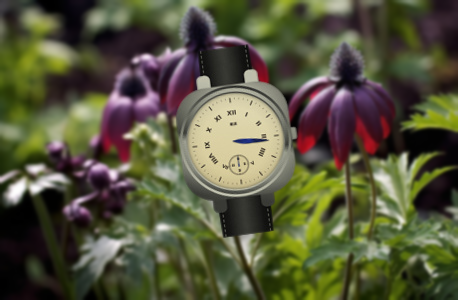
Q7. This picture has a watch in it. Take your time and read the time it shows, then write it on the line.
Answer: 3:16
